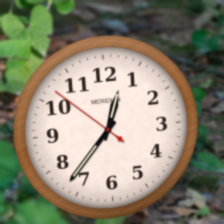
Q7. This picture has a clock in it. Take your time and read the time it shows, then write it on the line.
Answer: 12:36:52
